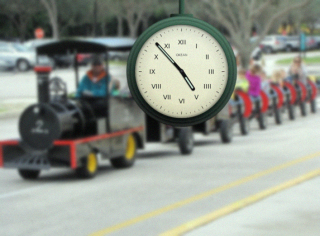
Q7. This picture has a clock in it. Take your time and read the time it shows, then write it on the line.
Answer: 4:53
